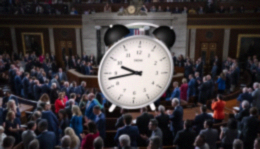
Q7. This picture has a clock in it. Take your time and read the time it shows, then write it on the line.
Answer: 9:43
